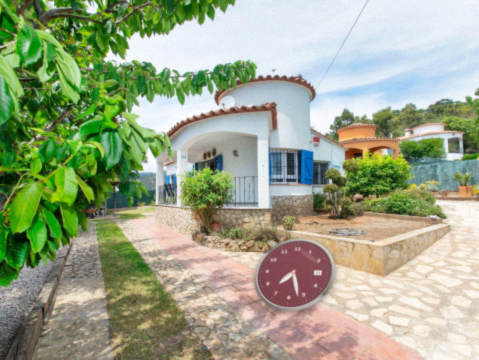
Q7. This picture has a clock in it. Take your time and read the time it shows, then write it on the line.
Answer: 7:27
